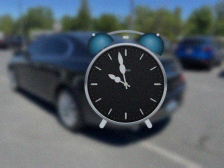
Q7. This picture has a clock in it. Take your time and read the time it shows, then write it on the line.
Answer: 9:58
